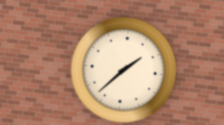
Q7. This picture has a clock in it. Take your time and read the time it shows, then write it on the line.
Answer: 1:37
